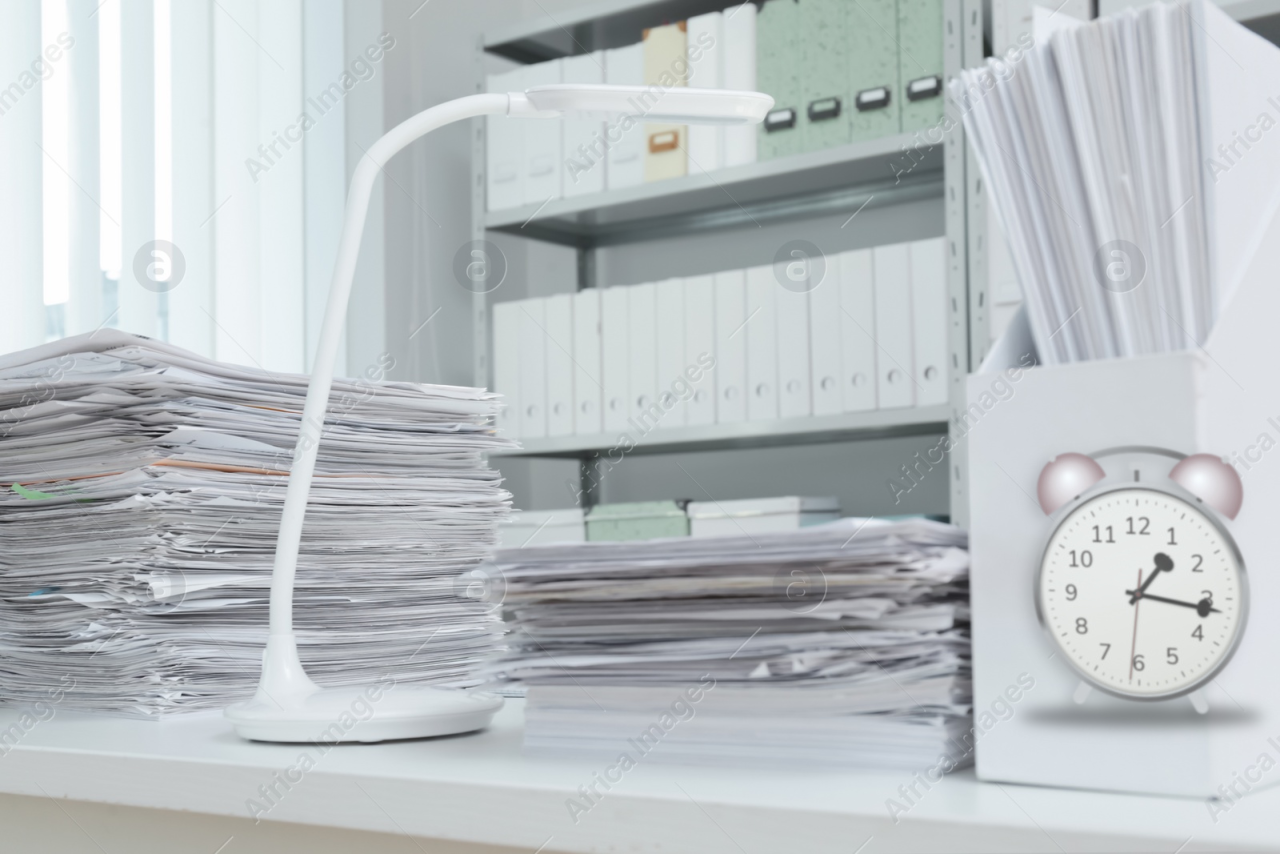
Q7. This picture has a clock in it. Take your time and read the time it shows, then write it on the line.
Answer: 1:16:31
